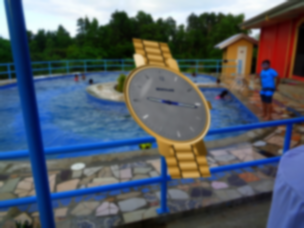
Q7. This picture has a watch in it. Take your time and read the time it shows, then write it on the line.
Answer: 9:16
